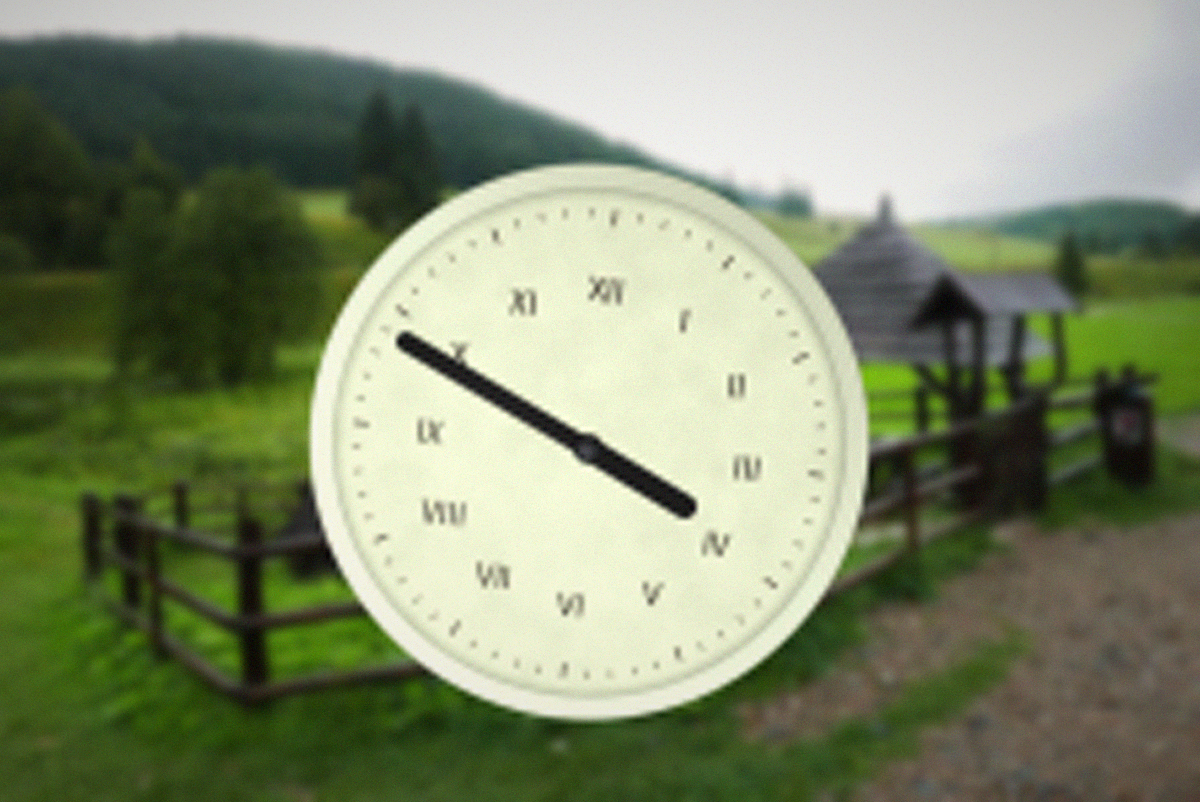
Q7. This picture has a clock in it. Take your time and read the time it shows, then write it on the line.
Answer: 3:49
